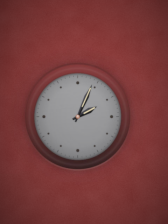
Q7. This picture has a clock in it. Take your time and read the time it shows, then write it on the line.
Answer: 2:04
